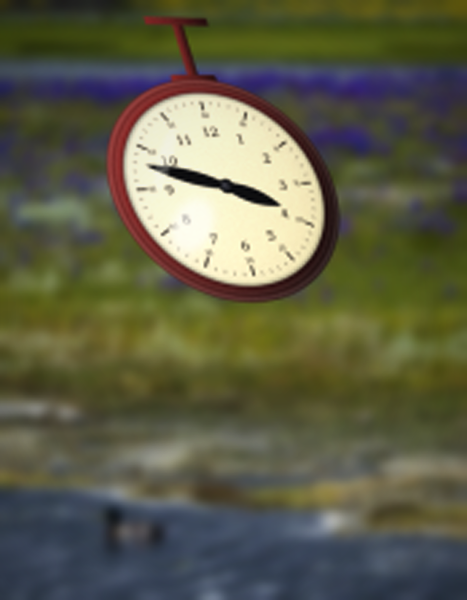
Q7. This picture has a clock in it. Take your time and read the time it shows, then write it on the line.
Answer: 3:48
